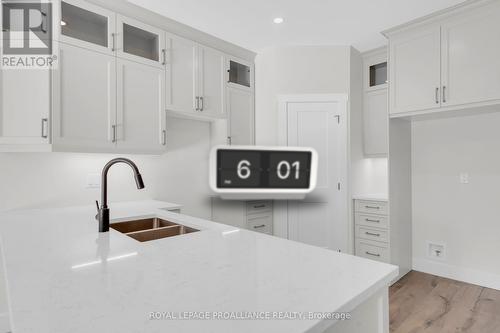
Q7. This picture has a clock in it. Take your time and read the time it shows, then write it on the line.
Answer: 6:01
